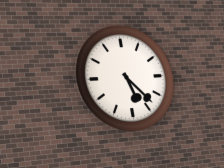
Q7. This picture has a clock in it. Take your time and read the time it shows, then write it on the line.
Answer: 5:23
